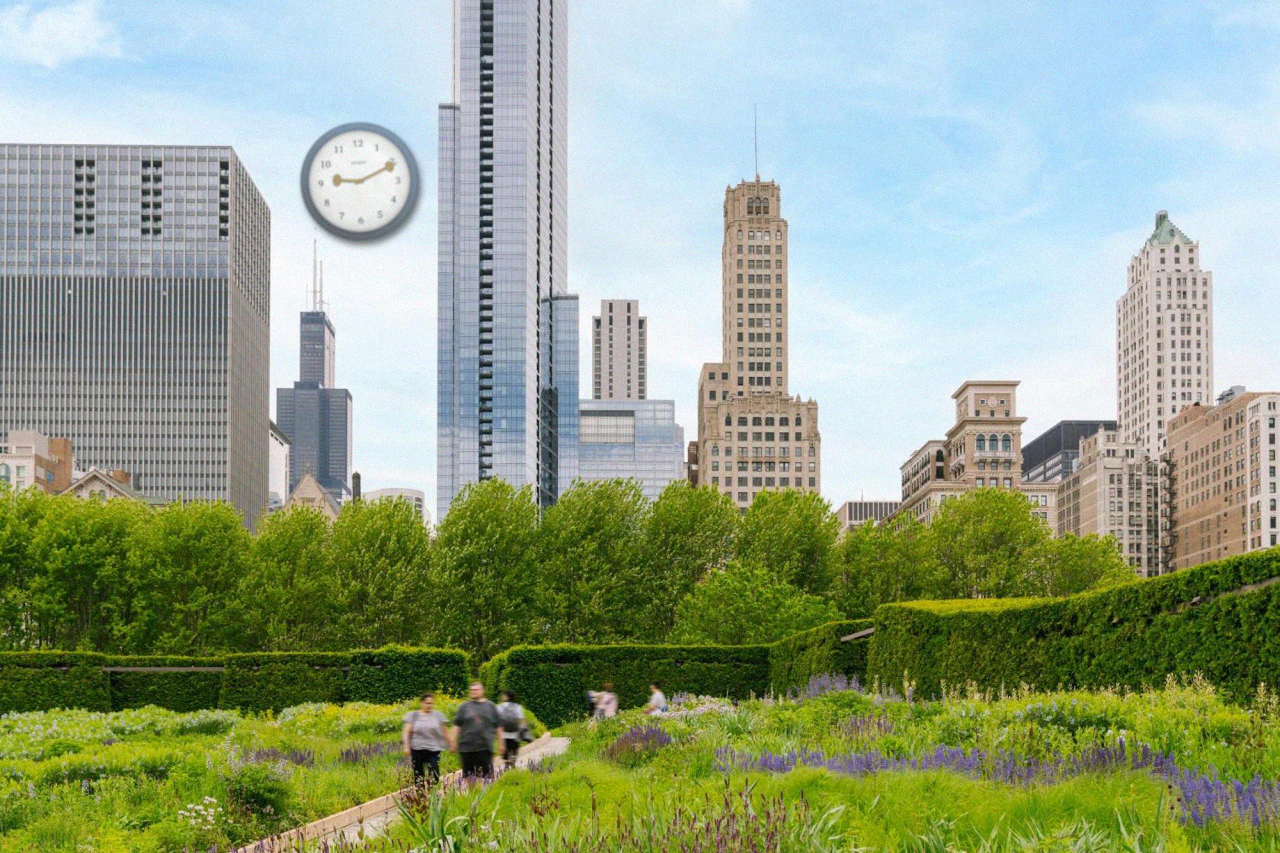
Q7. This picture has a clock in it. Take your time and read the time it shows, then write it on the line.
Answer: 9:11
